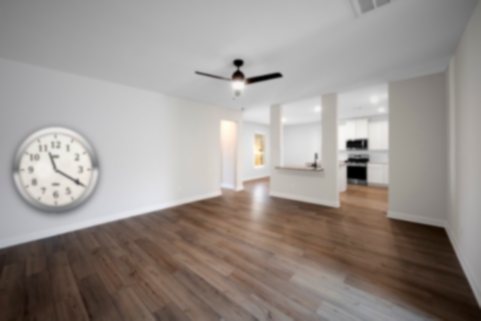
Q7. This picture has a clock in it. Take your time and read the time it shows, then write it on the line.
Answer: 11:20
